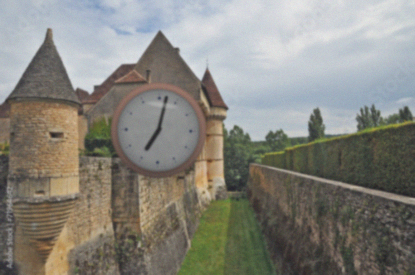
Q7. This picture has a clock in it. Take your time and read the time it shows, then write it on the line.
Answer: 7:02
